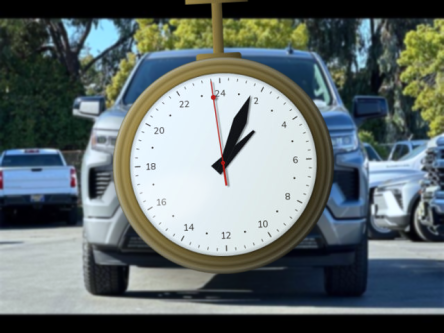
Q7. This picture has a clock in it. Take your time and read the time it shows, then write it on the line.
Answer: 3:03:59
